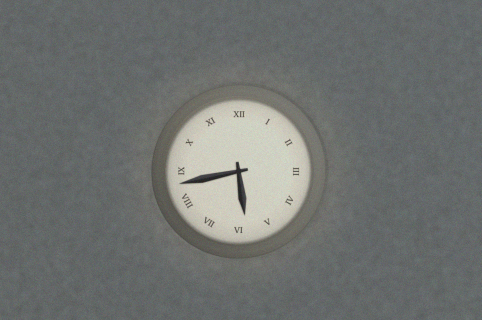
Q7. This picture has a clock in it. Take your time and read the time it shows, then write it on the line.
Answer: 5:43
